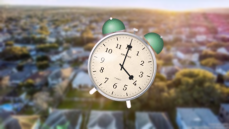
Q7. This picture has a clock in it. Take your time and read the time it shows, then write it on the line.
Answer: 4:00
